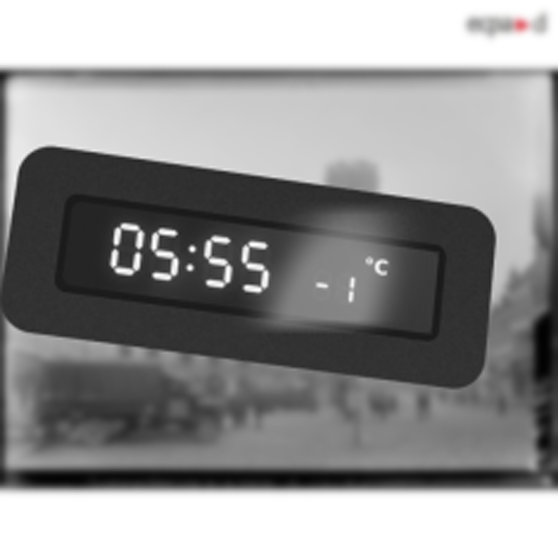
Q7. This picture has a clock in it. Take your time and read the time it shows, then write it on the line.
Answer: 5:55
